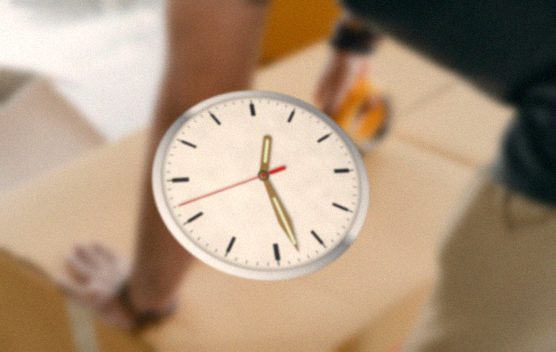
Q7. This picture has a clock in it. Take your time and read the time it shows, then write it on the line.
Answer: 12:27:42
